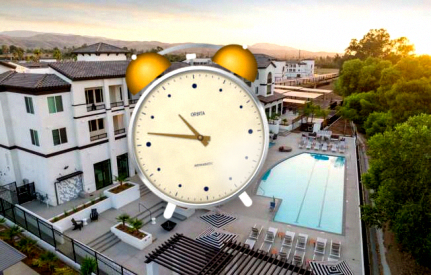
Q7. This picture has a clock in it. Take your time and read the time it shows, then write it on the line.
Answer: 10:47
